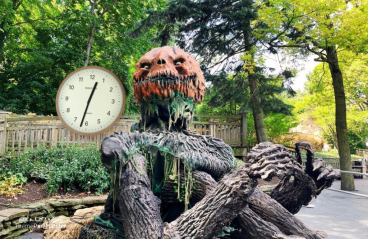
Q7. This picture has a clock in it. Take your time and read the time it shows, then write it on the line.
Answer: 12:32
